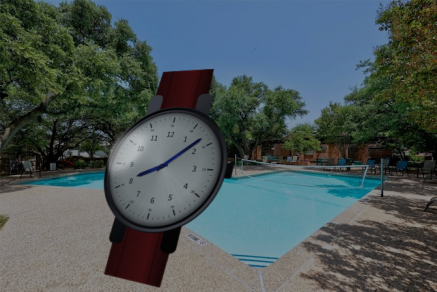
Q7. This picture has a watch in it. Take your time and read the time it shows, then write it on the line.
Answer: 8:08
